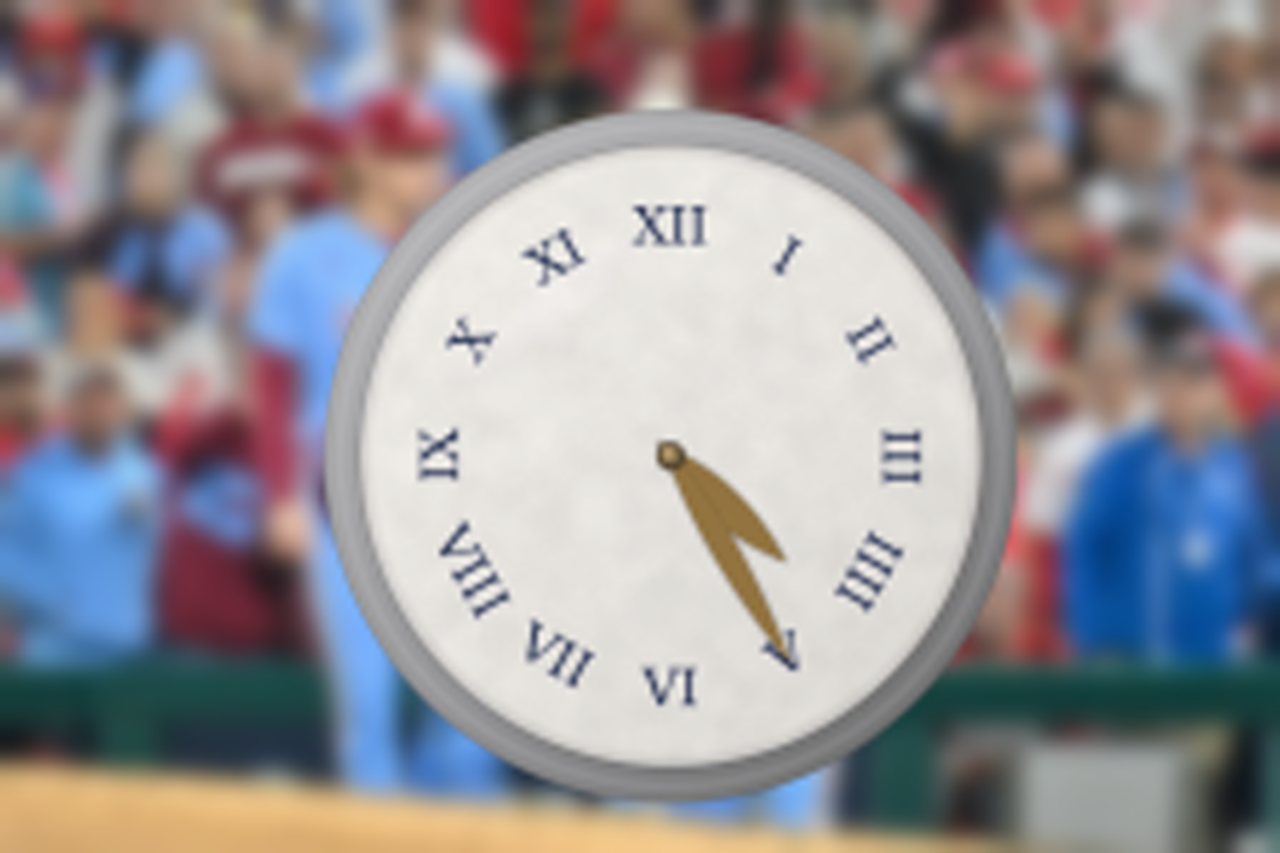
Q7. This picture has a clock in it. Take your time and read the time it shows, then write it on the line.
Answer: 4:25
